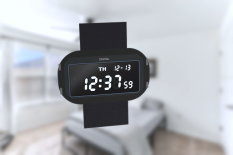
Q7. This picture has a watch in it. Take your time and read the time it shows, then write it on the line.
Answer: 12:37:59
